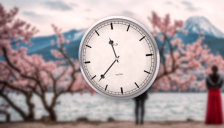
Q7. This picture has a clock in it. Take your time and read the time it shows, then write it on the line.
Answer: 11:38
